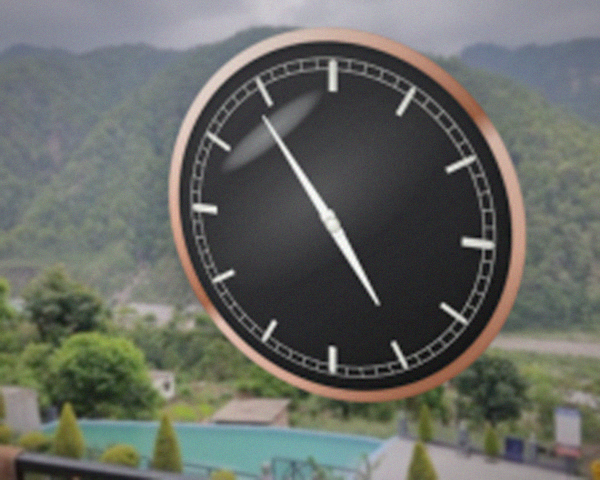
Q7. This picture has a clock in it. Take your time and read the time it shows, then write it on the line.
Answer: 4:54
